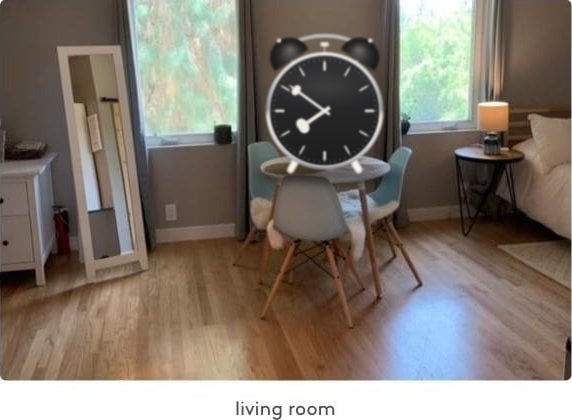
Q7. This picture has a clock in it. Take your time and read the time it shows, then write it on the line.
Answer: 7:51
